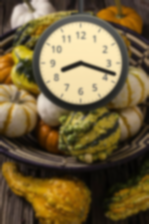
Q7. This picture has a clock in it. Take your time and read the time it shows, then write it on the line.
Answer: 8:18
